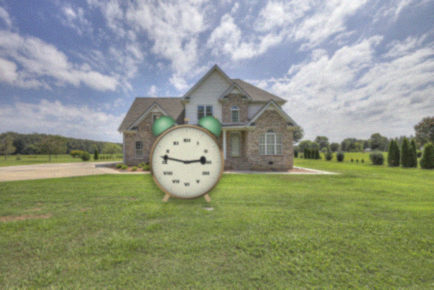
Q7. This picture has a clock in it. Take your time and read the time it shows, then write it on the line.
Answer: 2:47
